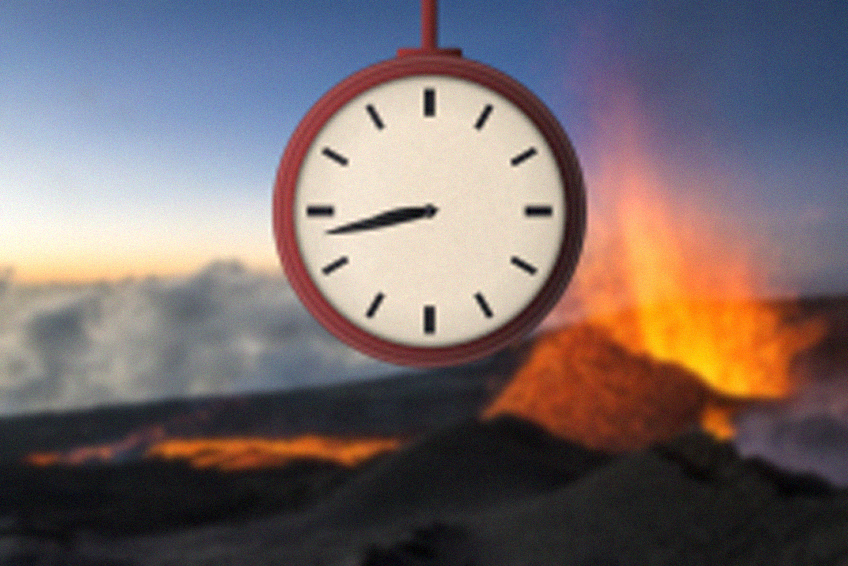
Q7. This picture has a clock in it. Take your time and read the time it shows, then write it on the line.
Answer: 8:43
